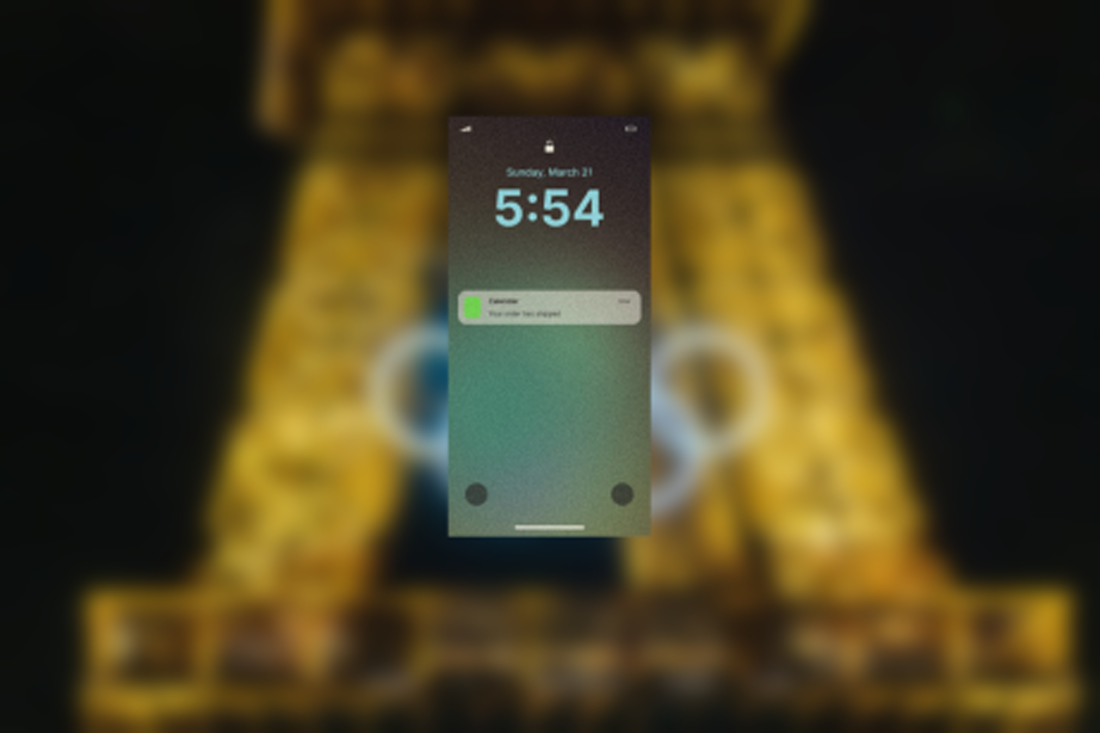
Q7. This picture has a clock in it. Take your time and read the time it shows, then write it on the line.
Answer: 5:54
